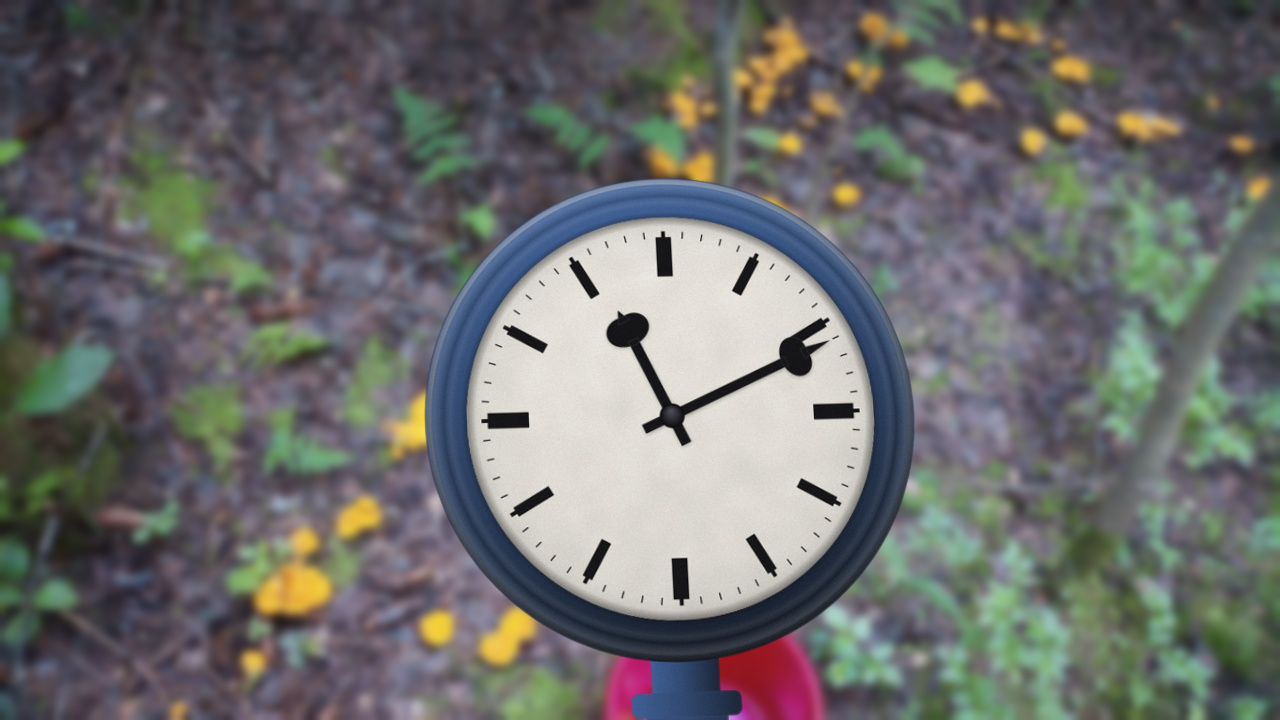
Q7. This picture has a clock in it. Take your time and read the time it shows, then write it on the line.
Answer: 11:11
